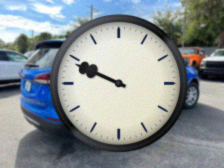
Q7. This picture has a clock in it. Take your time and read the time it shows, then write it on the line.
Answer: 9:49
